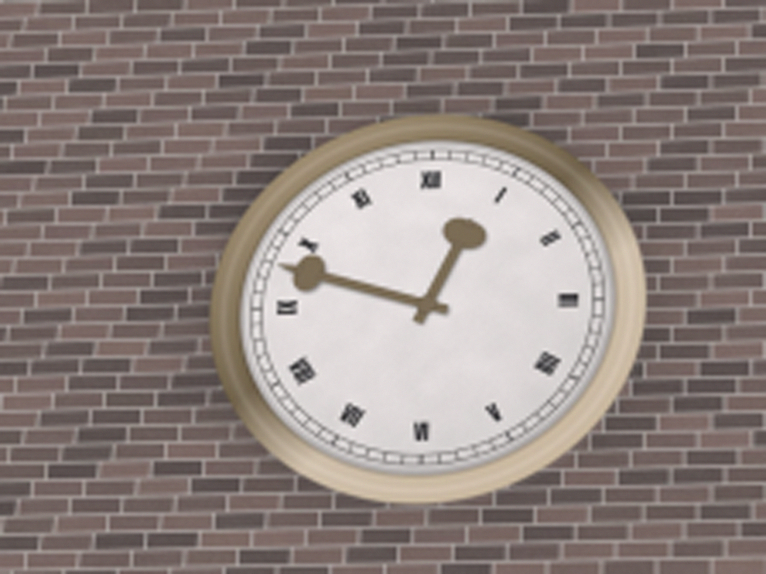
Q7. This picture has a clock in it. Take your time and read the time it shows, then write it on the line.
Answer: 12:48
